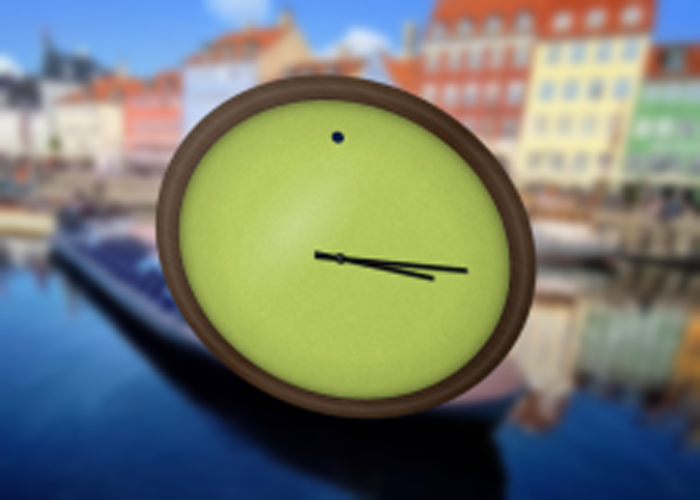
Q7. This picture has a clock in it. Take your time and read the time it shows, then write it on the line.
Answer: 3:15
